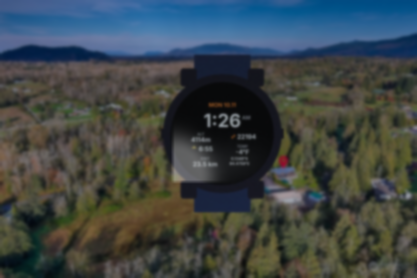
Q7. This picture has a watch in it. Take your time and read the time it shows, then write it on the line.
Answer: 1:26
